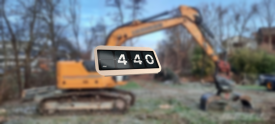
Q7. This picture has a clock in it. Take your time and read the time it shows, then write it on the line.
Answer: 4:40
